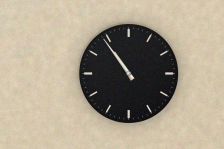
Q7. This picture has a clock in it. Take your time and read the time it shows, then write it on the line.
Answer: 10:54
